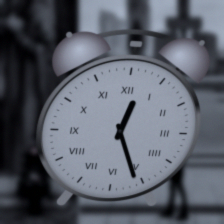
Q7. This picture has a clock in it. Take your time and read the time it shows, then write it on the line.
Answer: 12:26
